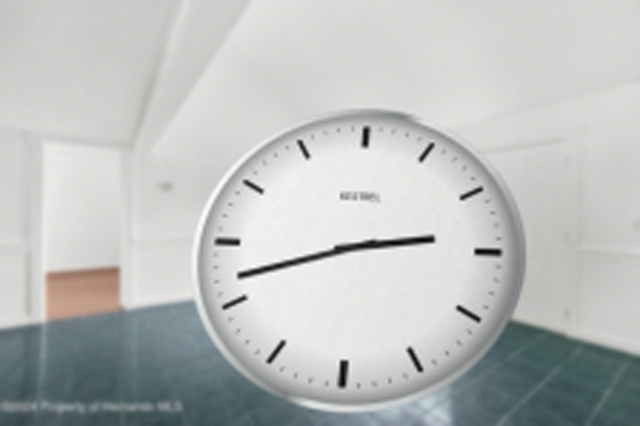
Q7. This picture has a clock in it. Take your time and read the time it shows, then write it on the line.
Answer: 2:42
